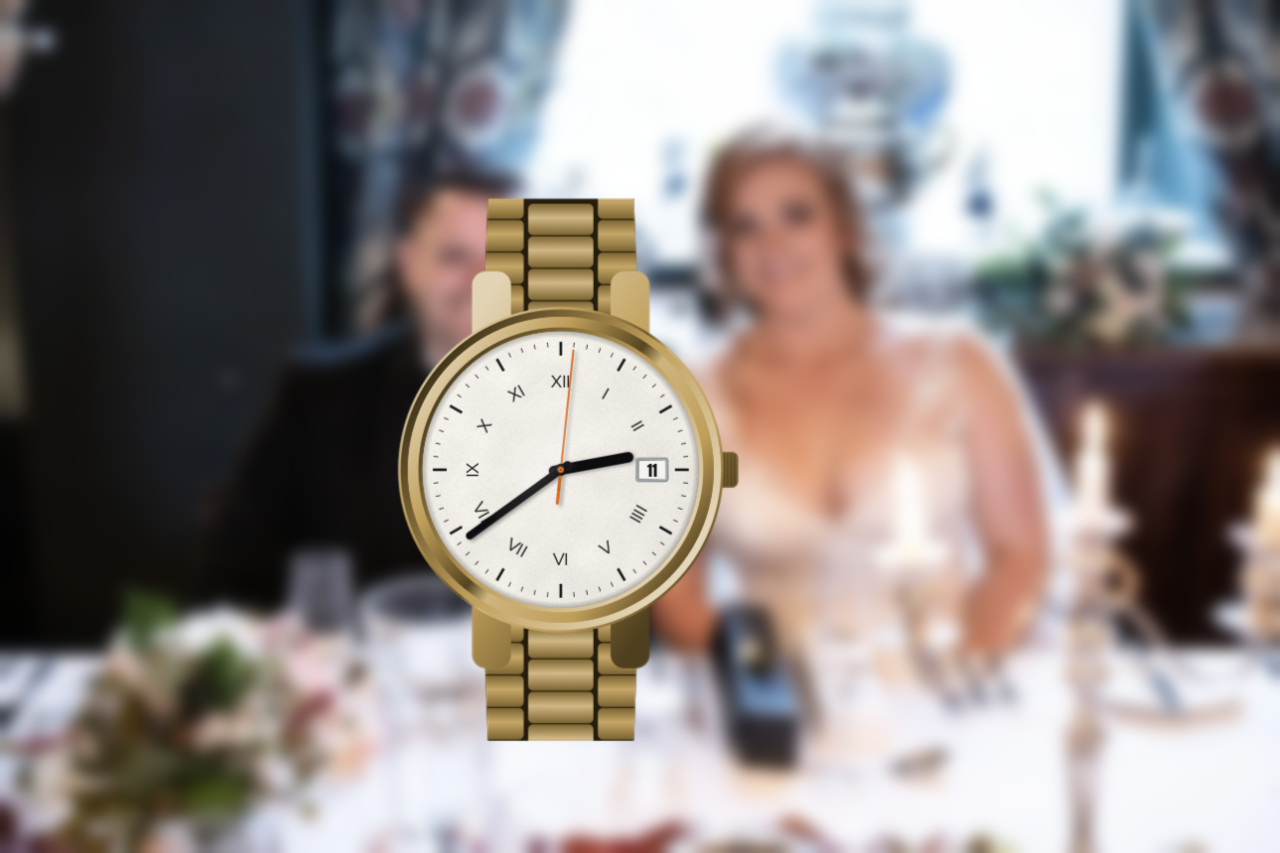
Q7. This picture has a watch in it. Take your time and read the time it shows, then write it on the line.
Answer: 2:39:01
